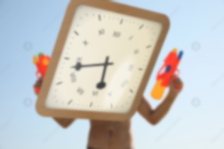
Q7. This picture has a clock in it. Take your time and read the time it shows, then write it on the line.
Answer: 5:43
